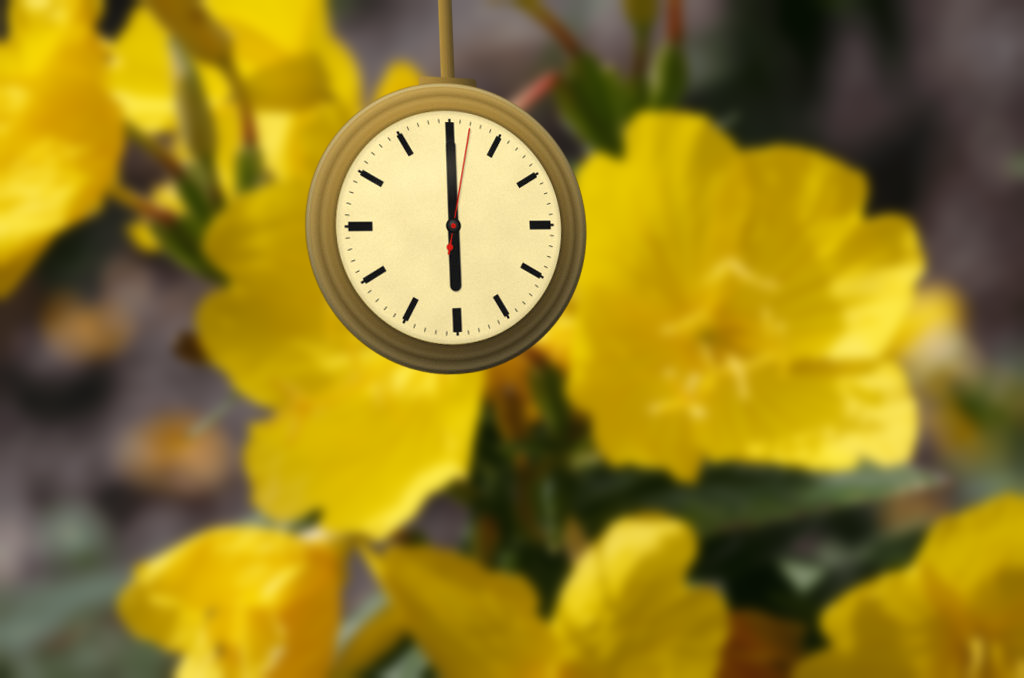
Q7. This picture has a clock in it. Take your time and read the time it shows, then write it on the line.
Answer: 6:00:02
